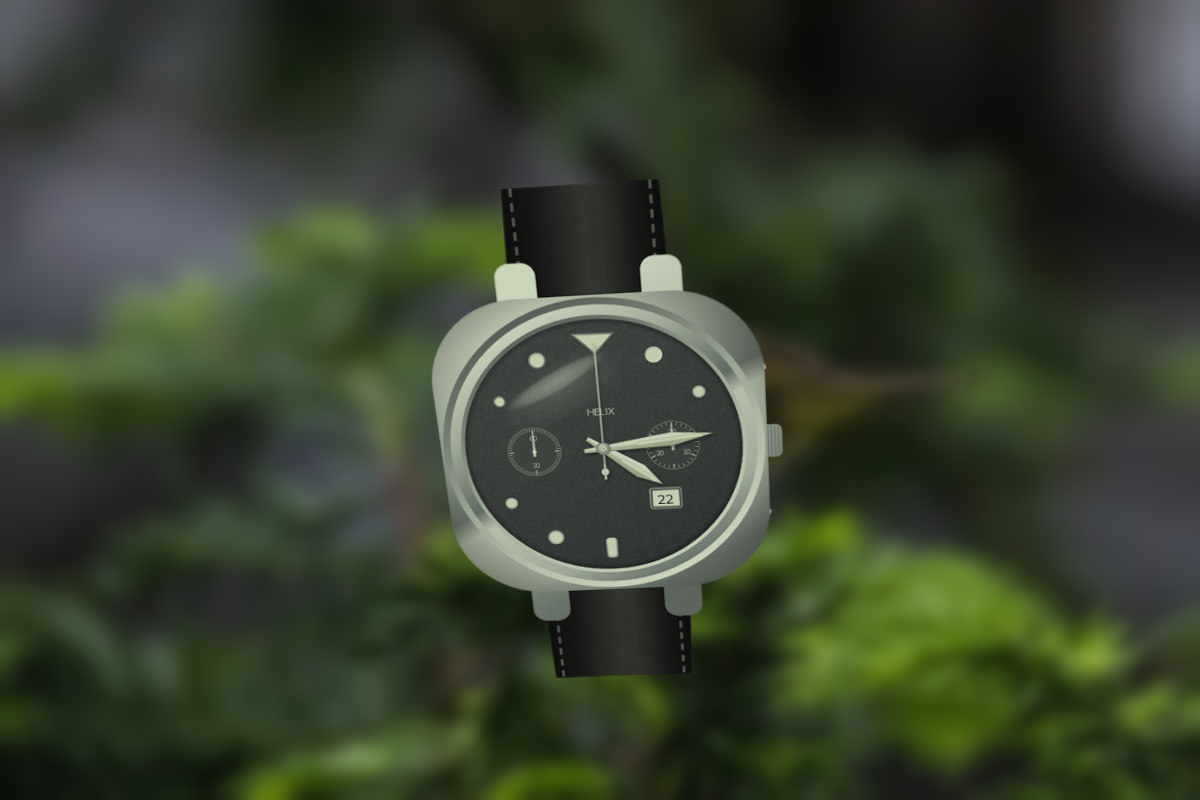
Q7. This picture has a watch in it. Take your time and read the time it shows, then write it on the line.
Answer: 4:14
